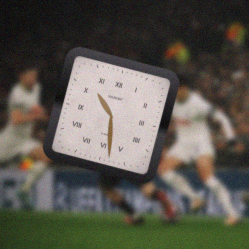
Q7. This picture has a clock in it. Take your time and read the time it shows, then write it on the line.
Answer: 10:28
